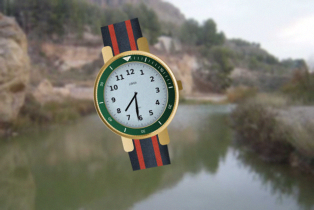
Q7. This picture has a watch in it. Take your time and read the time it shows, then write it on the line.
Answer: 7:31
